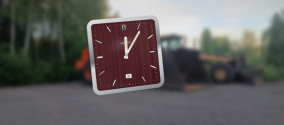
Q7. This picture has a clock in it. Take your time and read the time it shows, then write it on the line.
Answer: 12:06
